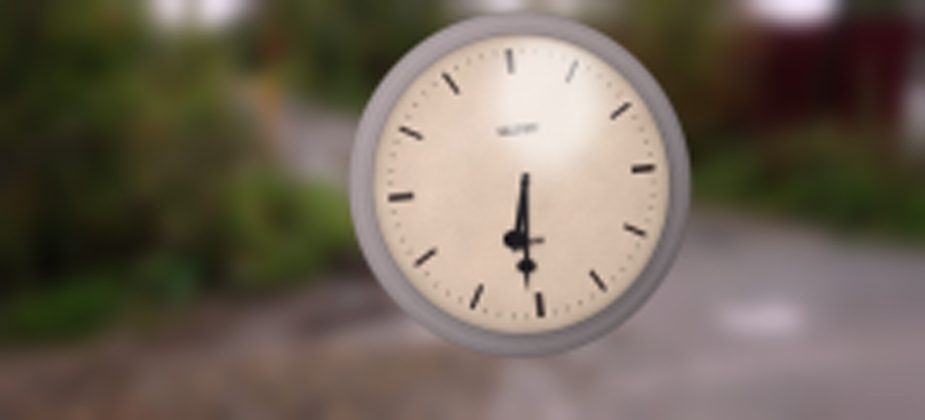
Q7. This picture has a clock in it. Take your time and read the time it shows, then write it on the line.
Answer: 6:31
